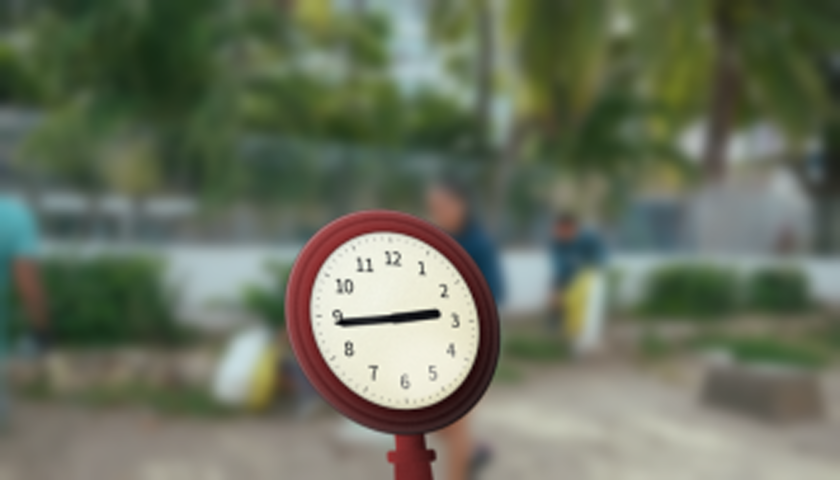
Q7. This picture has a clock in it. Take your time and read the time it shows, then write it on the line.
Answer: 2:44
